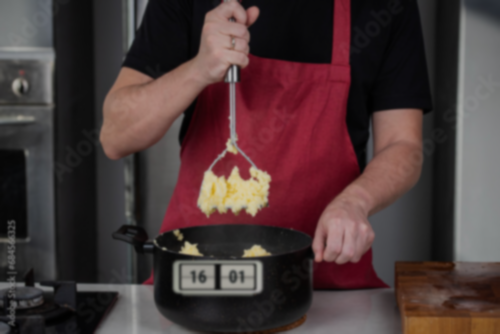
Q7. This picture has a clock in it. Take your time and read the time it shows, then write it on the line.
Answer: 16:01
